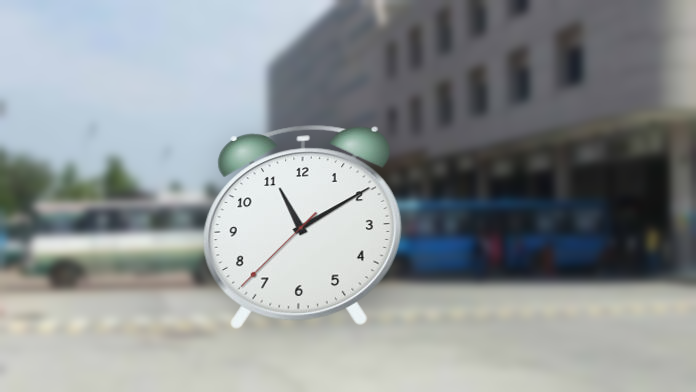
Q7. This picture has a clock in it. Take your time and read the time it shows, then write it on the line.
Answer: 11:09:37
